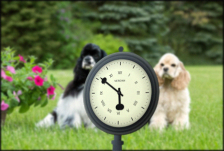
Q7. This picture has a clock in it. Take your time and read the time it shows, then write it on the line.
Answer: 5:51
